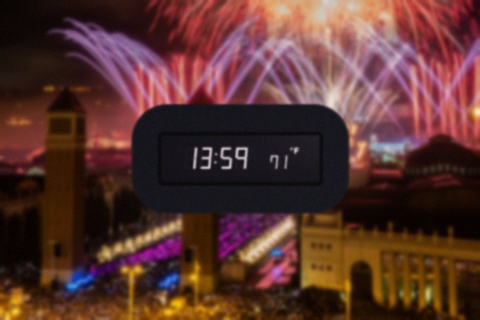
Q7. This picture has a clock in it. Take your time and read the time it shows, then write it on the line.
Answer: 13:59
